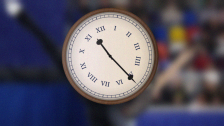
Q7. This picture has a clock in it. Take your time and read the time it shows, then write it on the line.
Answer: 11:26
